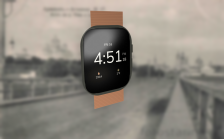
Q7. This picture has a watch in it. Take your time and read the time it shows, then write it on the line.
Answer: 4:51
